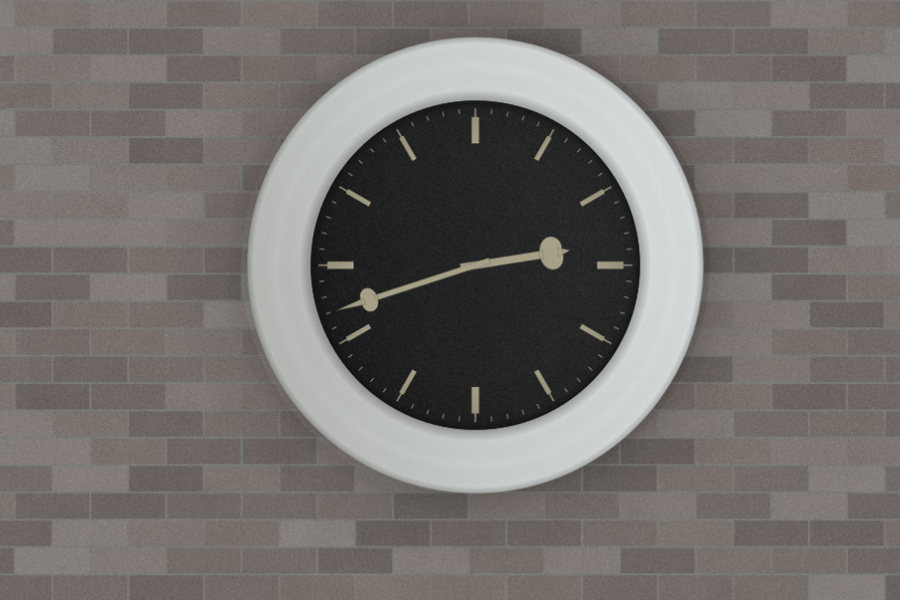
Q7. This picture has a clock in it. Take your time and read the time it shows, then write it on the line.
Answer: 2:42
